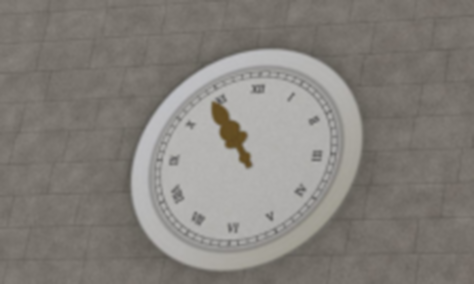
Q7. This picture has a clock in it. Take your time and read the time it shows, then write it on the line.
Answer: 10:54
